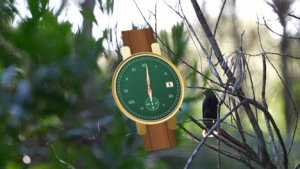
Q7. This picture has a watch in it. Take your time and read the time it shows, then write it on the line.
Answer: 6:01
